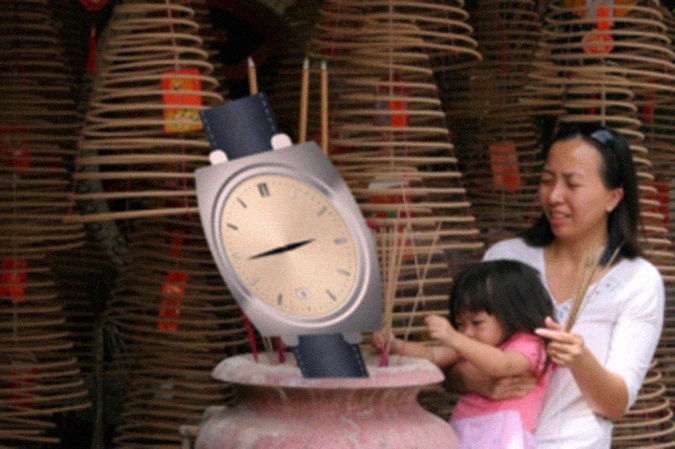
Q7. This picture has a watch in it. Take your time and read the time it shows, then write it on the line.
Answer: 2:44
